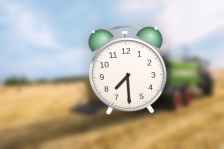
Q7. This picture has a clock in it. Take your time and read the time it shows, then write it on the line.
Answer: 7:30
